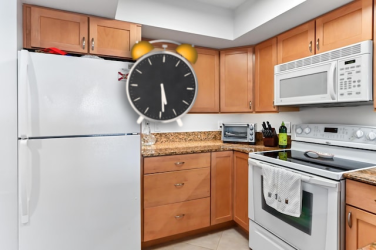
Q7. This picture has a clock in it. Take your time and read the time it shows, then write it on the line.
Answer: 5:29
